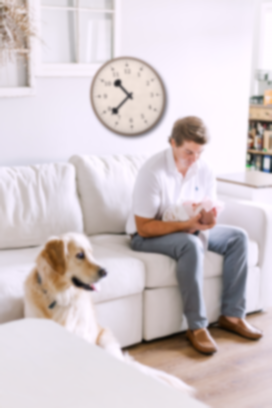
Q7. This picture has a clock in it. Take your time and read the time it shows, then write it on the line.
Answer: 10:38
